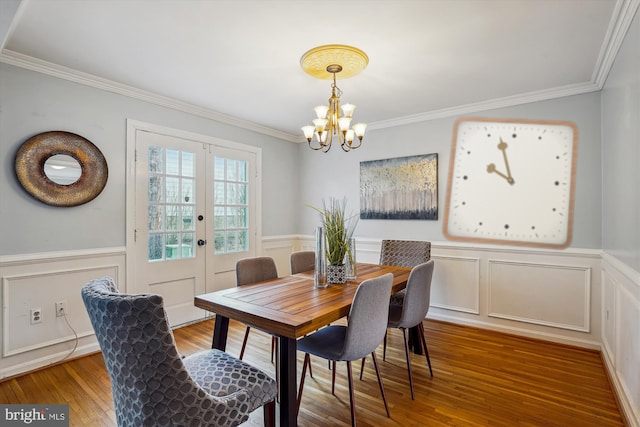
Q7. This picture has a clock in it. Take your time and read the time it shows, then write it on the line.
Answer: 9:57
